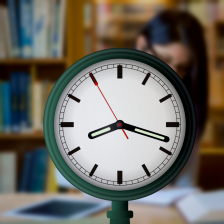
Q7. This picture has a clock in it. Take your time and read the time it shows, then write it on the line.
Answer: 8:17:55
